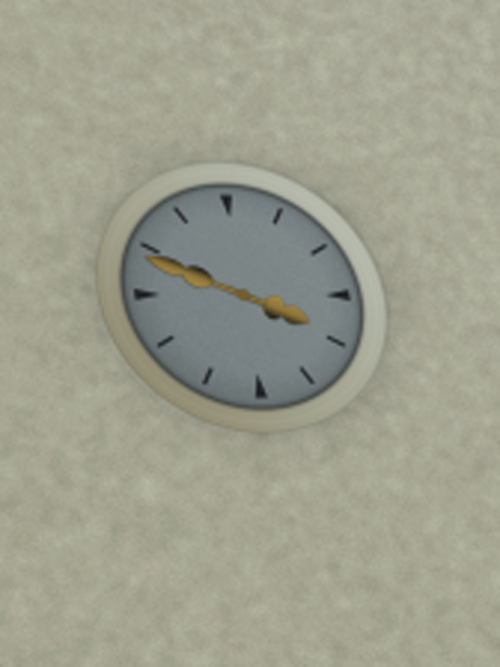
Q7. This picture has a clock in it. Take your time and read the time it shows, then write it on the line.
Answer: 3:49
